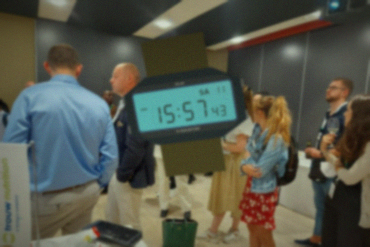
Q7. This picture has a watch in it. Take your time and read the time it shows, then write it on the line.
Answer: 15:57
